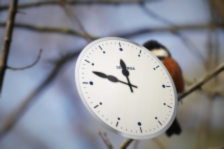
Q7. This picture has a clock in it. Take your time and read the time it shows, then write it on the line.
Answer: 11:48
